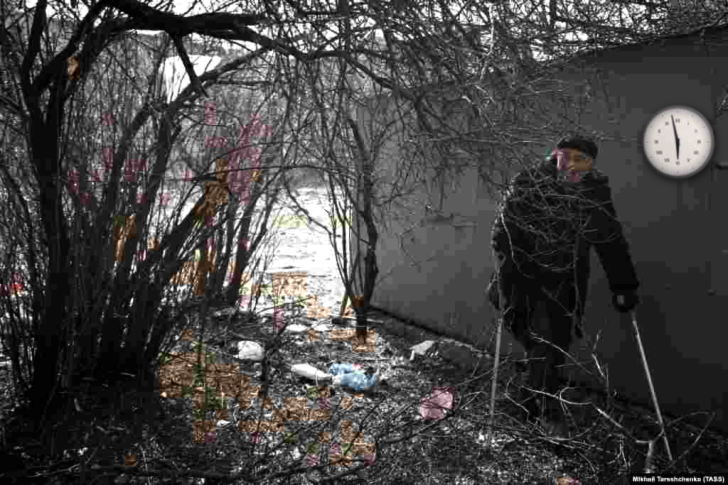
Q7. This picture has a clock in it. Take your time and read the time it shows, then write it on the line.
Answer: 5:58
